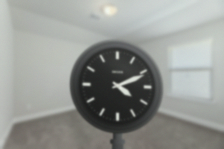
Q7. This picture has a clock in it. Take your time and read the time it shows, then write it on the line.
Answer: 4:11
